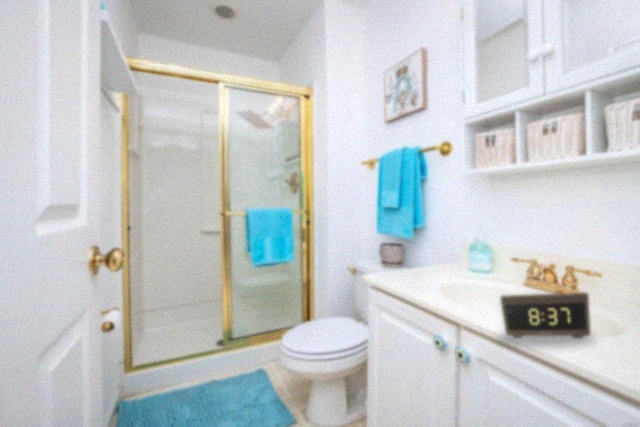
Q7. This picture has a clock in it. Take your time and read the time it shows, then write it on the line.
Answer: 8:37
